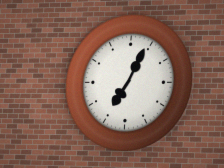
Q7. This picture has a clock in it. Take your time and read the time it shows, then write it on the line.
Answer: 7:04
